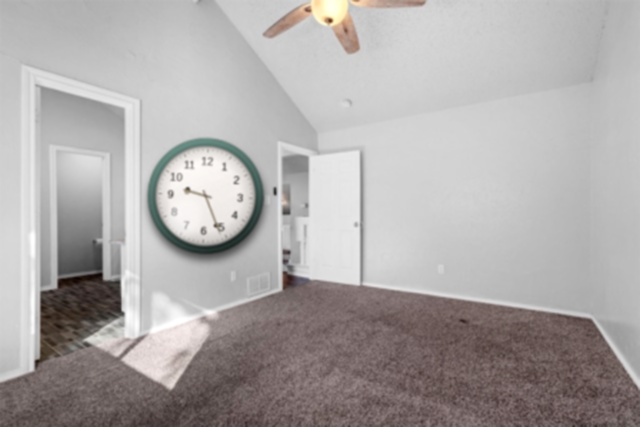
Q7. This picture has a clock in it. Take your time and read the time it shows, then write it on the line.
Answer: 9:26
